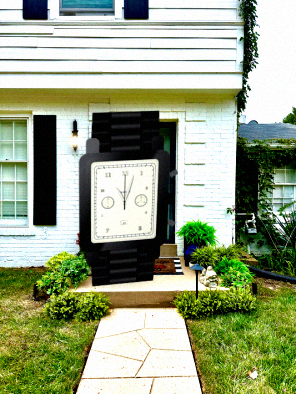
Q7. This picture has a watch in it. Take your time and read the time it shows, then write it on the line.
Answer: 11:03
